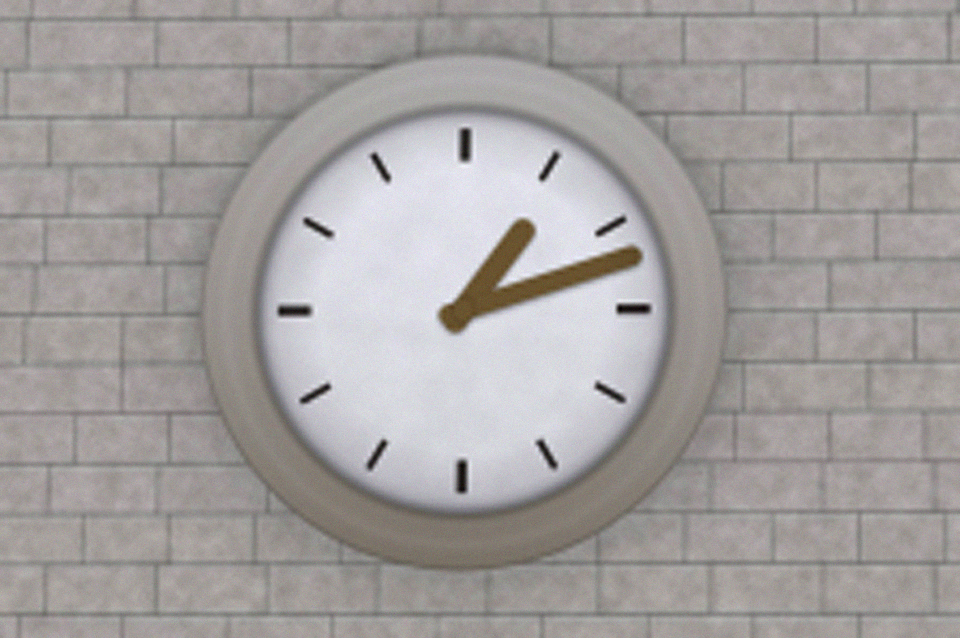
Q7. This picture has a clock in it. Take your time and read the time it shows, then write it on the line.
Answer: 1:12
